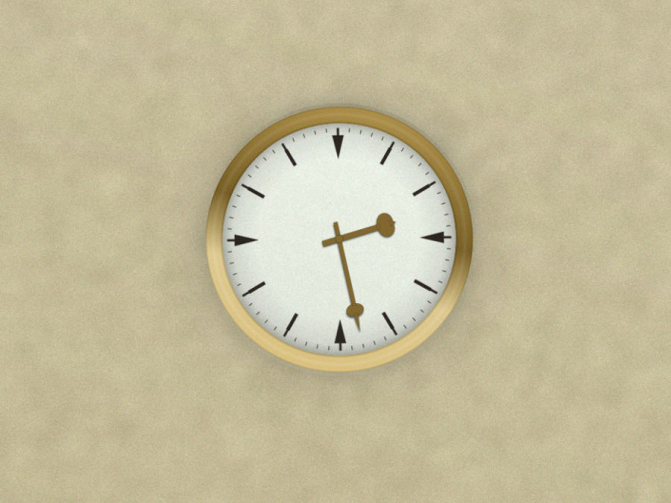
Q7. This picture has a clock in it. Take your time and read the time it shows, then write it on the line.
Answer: 2:28
